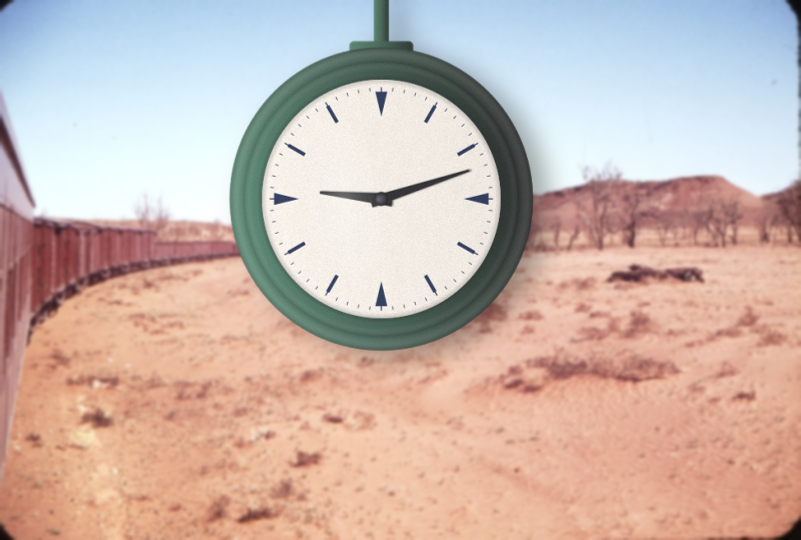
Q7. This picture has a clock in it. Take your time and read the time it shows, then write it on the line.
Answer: 9:12
